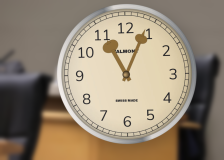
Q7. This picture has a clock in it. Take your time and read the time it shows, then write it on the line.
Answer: 11:04
